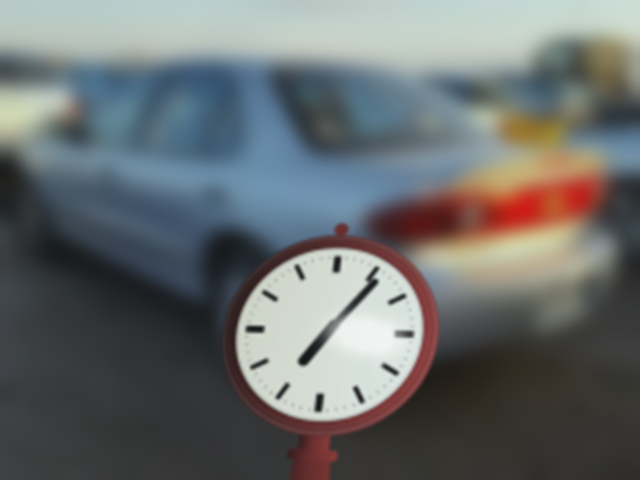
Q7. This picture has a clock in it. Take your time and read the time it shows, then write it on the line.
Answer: 7:06
